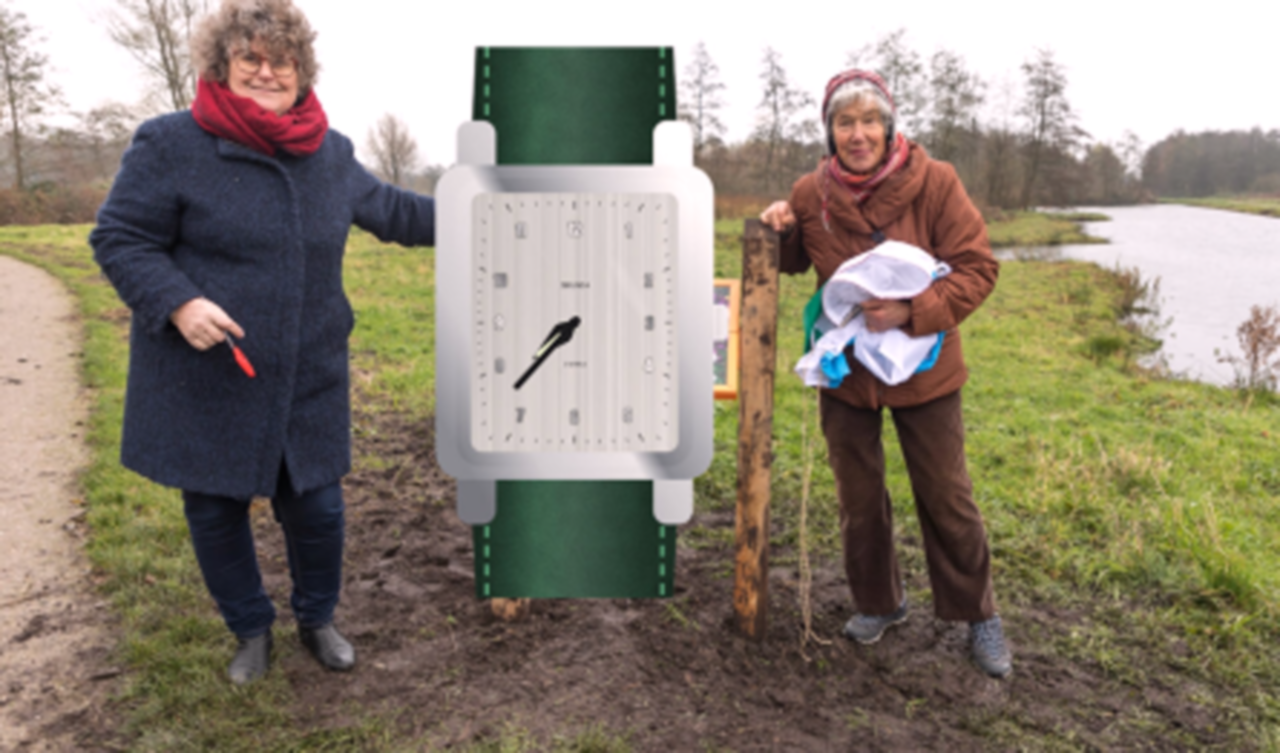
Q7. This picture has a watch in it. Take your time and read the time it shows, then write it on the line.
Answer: 7:37
